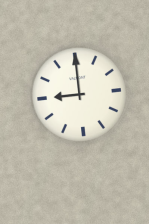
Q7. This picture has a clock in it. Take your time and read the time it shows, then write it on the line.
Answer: 9:00
